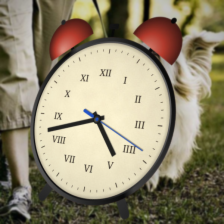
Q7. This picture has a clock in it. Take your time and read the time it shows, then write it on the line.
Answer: 4:42:19
